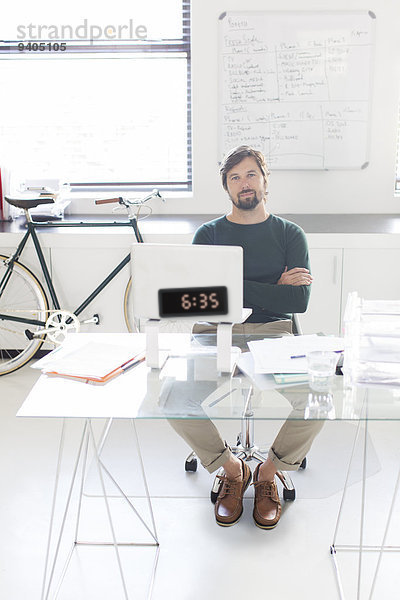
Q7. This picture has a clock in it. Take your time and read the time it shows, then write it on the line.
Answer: 6:35
